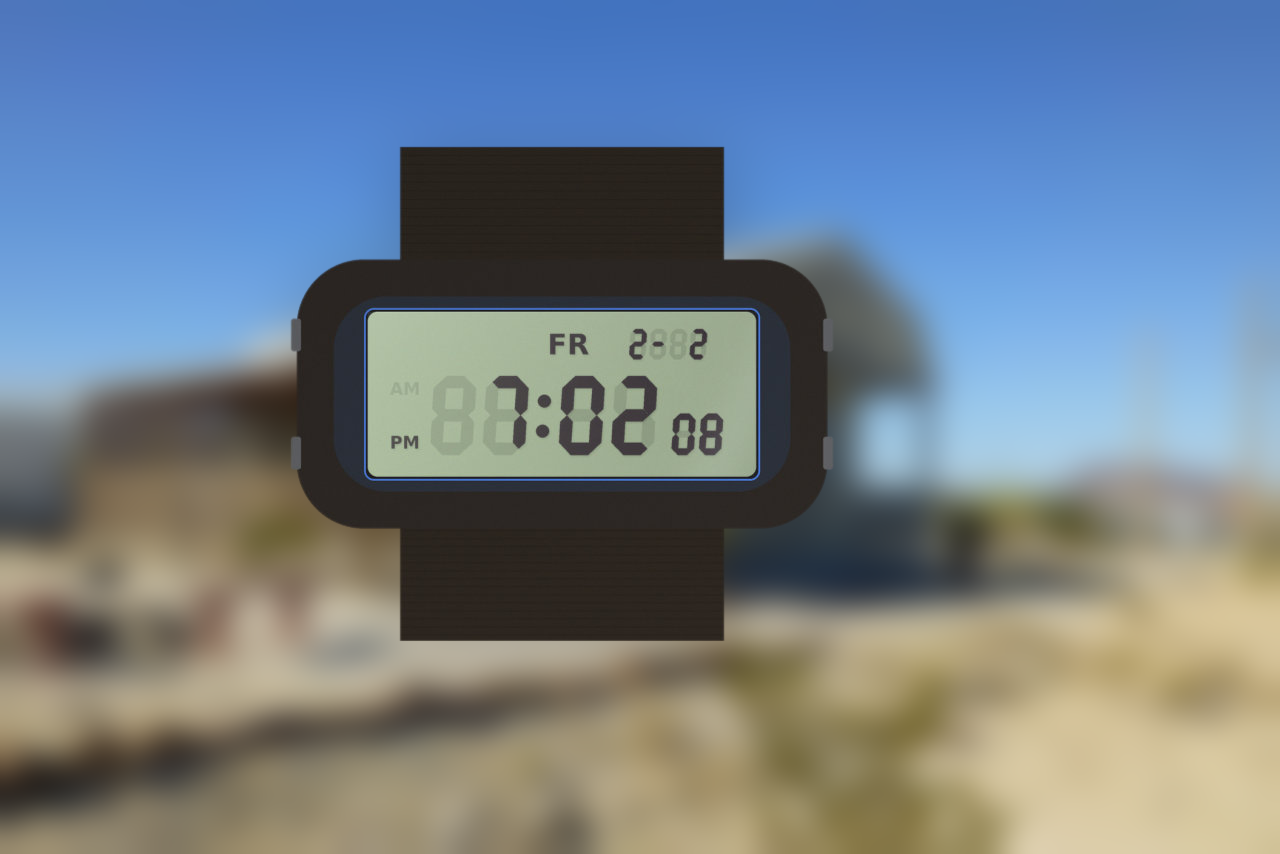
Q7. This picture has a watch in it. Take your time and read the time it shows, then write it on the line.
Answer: 7:02:08
